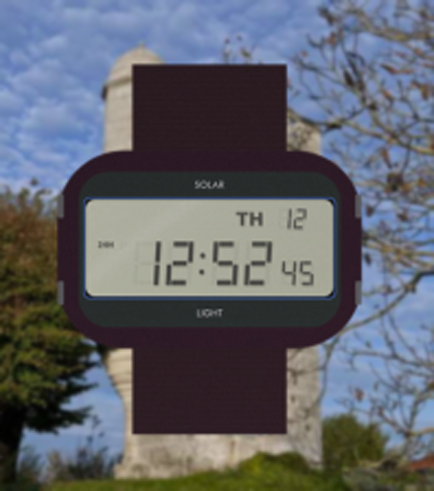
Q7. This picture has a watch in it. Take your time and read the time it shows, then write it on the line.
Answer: 12:52:45
